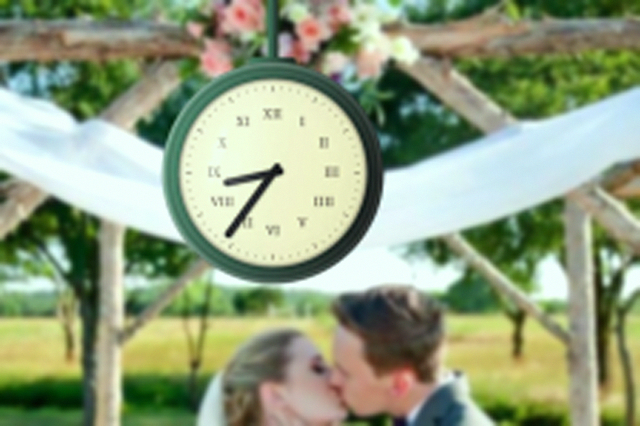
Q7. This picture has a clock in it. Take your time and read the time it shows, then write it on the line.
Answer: 8:36
